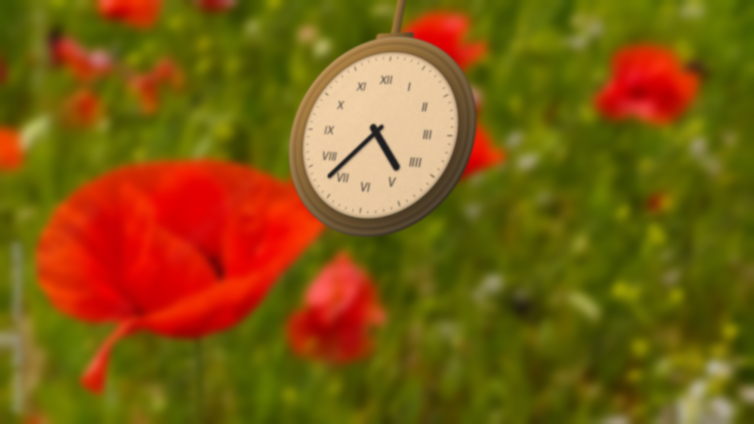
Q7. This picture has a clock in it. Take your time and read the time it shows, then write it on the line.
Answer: 4:37
